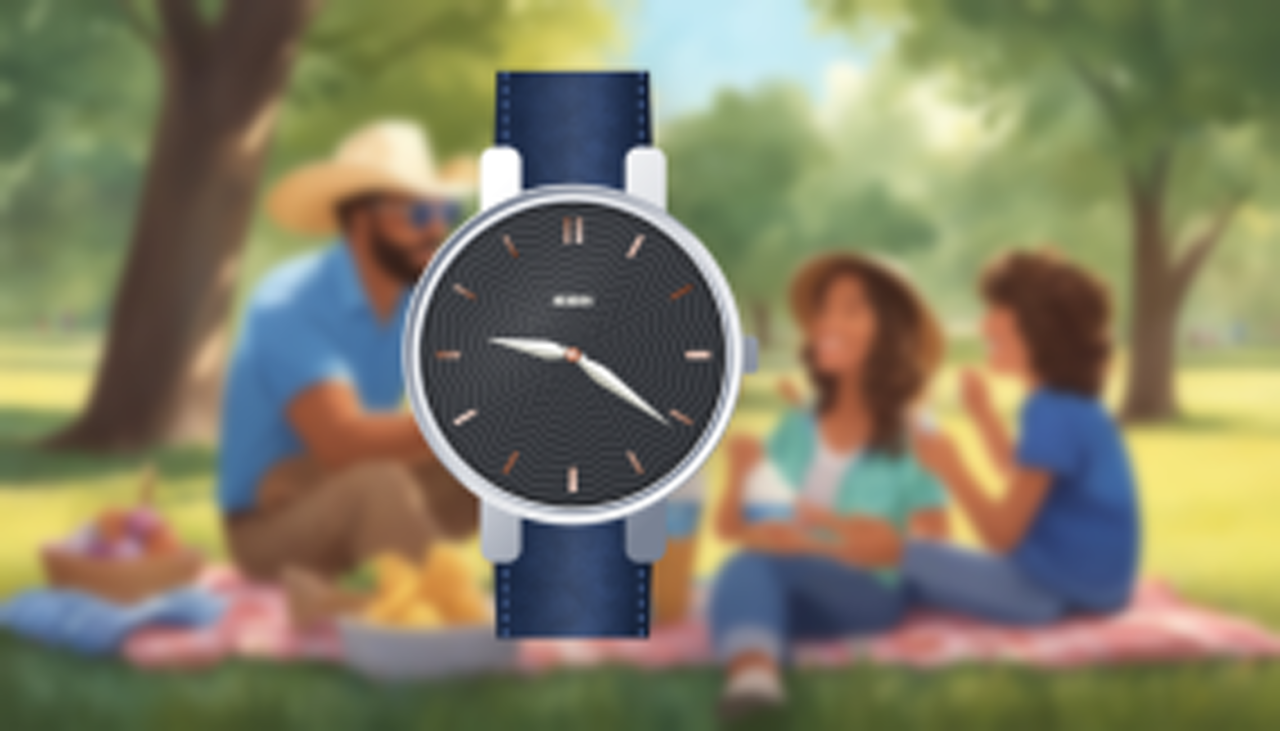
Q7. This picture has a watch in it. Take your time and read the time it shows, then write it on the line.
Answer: 9:21
